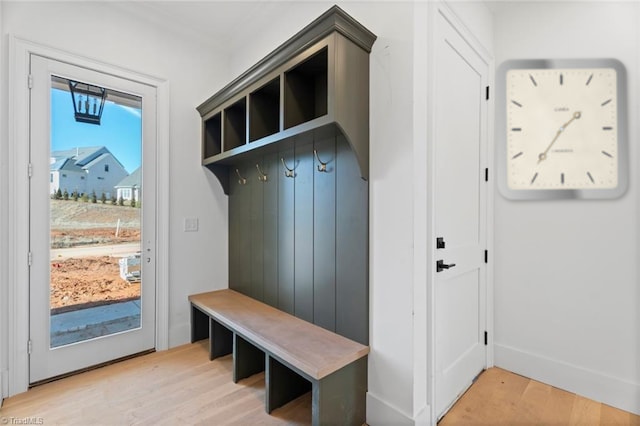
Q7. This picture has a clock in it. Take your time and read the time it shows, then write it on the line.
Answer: 1:36
